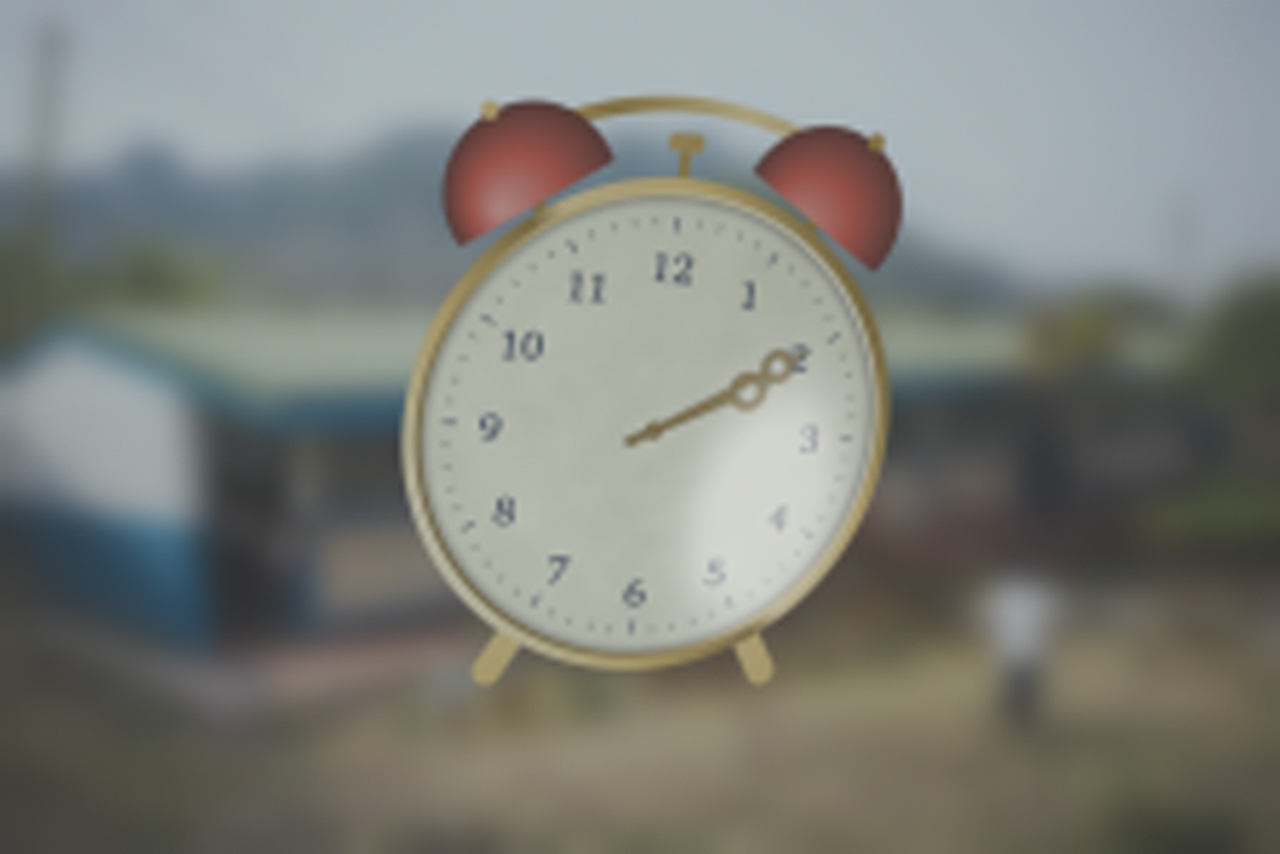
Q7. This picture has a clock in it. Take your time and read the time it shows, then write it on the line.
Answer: 2:10
